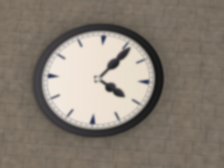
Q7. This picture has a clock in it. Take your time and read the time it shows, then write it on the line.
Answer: 4:06
